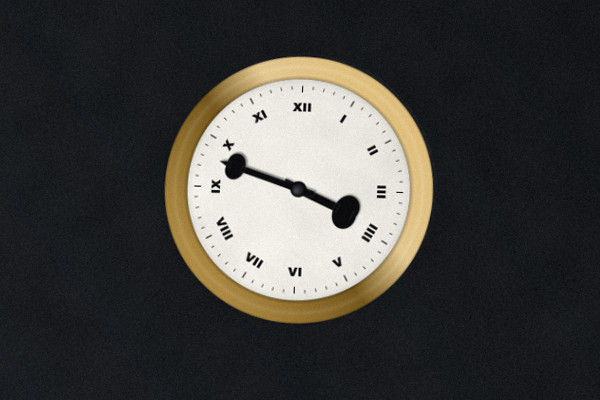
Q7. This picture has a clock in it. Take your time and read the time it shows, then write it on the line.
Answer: 3:48
